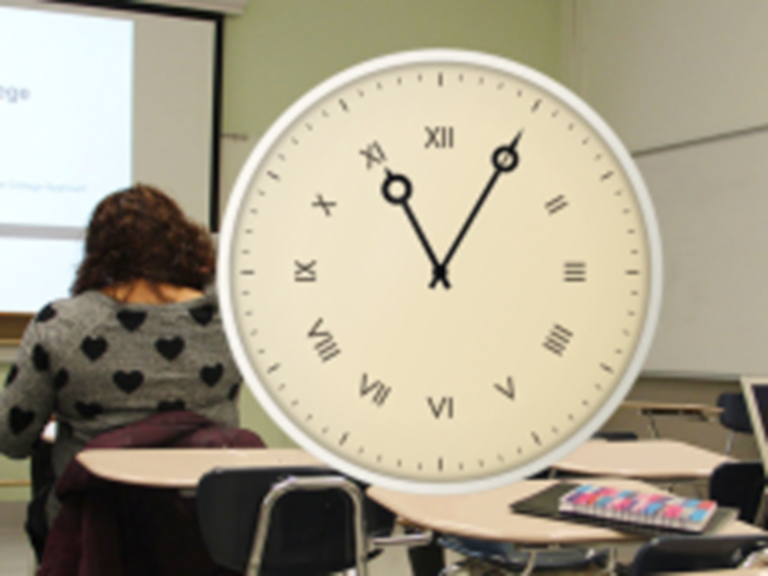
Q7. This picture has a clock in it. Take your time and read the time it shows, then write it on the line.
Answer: 11:05
